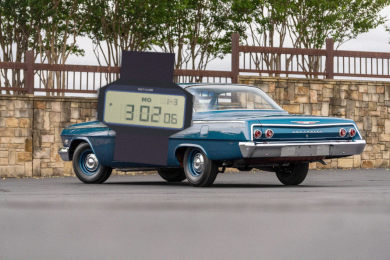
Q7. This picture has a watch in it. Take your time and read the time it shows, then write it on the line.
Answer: 3:02:06
